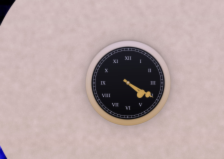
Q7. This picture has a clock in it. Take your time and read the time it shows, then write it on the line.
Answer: 4:20
